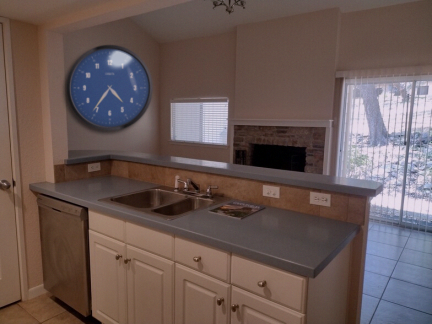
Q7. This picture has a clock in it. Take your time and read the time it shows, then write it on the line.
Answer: 4:36
